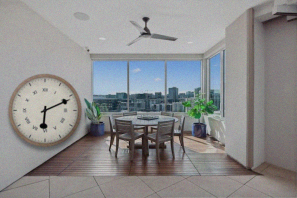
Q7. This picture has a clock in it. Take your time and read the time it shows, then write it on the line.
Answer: 6:11
